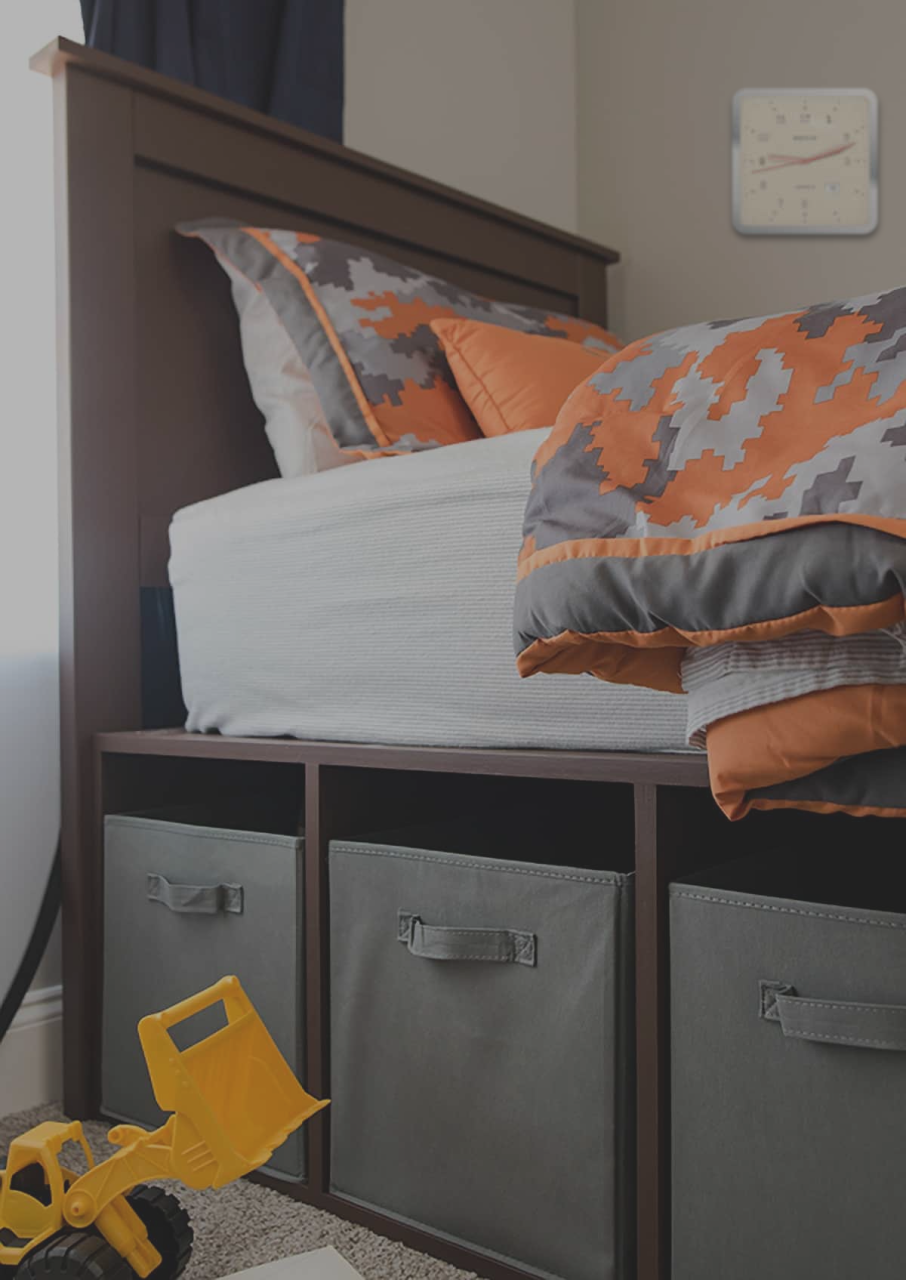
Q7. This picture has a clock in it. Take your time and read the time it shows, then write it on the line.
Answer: 9:11:43
